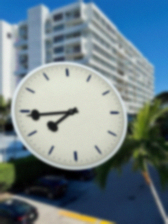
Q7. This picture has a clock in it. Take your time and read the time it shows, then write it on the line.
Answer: 7:44
